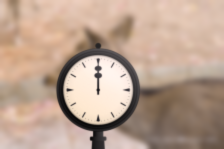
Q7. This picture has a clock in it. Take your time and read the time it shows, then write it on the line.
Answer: 12:00
